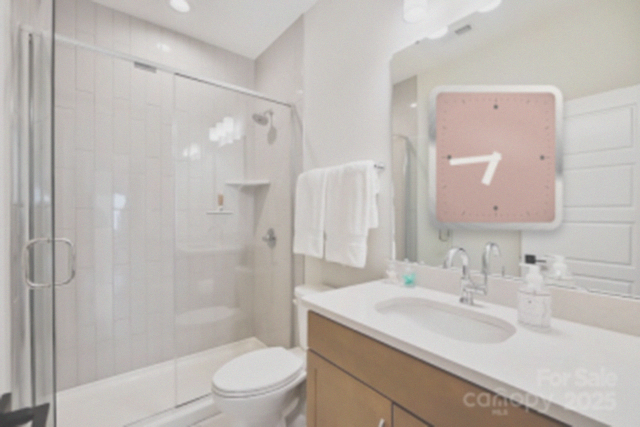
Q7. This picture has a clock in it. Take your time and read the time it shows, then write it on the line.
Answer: 6:44
